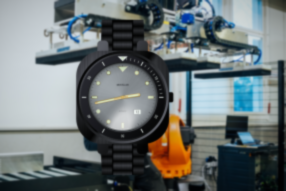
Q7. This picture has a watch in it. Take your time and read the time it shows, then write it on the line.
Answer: 2:43
